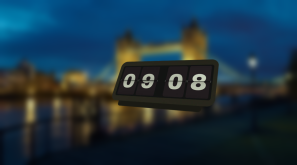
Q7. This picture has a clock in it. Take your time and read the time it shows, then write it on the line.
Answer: 9:08
